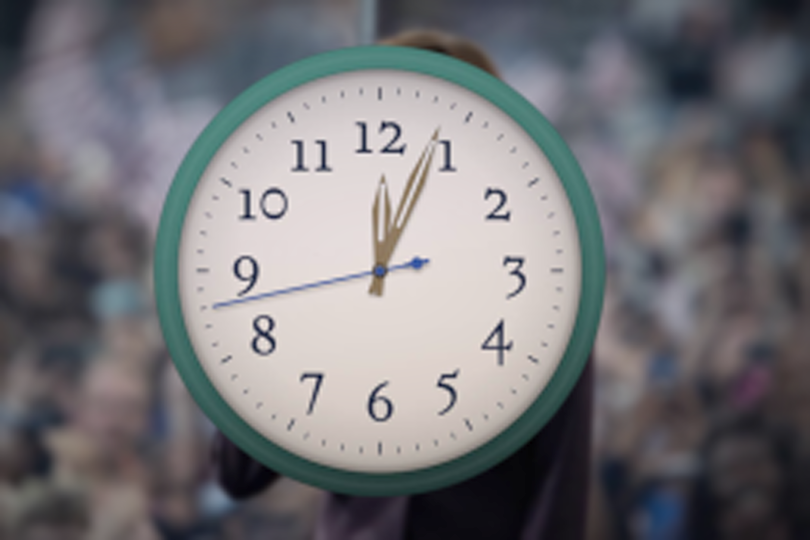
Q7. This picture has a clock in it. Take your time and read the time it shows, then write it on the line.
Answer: 12:03:43
